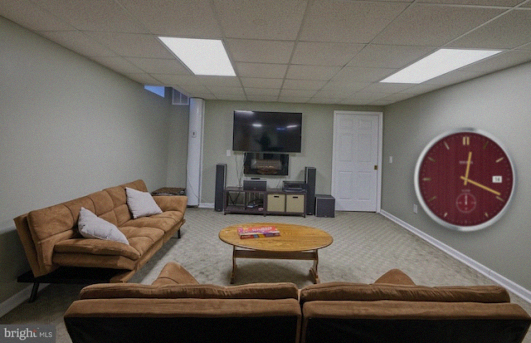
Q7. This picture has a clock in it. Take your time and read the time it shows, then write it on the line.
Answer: 12:19
